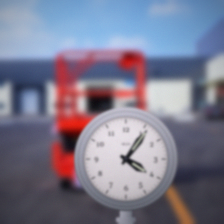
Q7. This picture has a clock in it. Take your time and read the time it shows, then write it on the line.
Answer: 4:06
